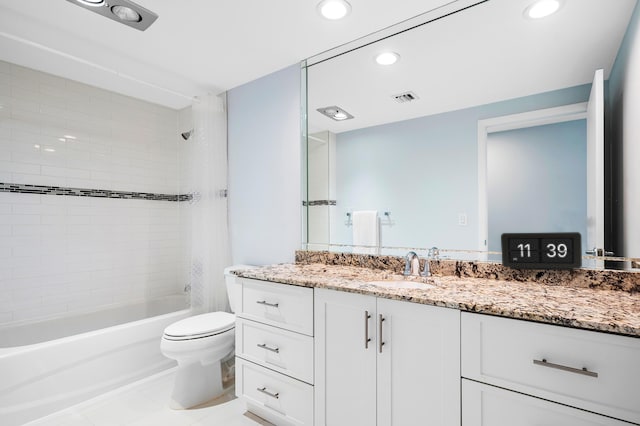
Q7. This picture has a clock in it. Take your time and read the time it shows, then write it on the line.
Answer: 11:39
